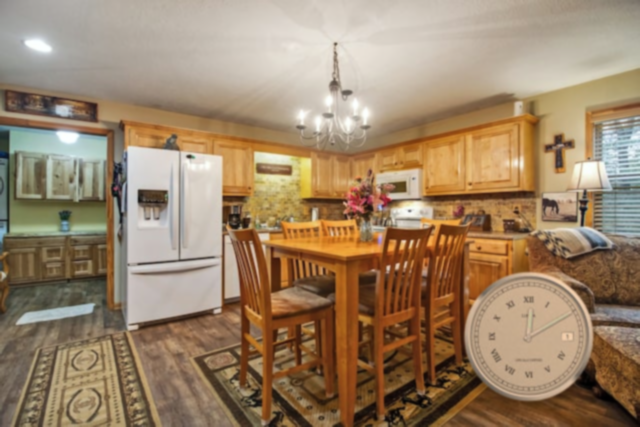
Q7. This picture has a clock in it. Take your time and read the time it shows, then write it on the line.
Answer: 12:10
